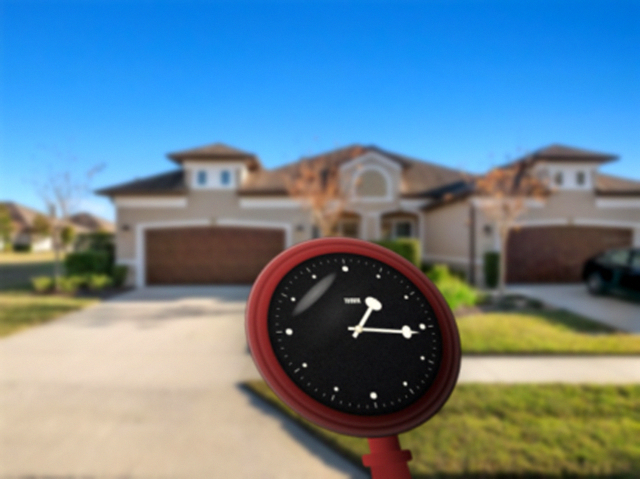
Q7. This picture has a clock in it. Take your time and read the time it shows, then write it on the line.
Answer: 1:16
